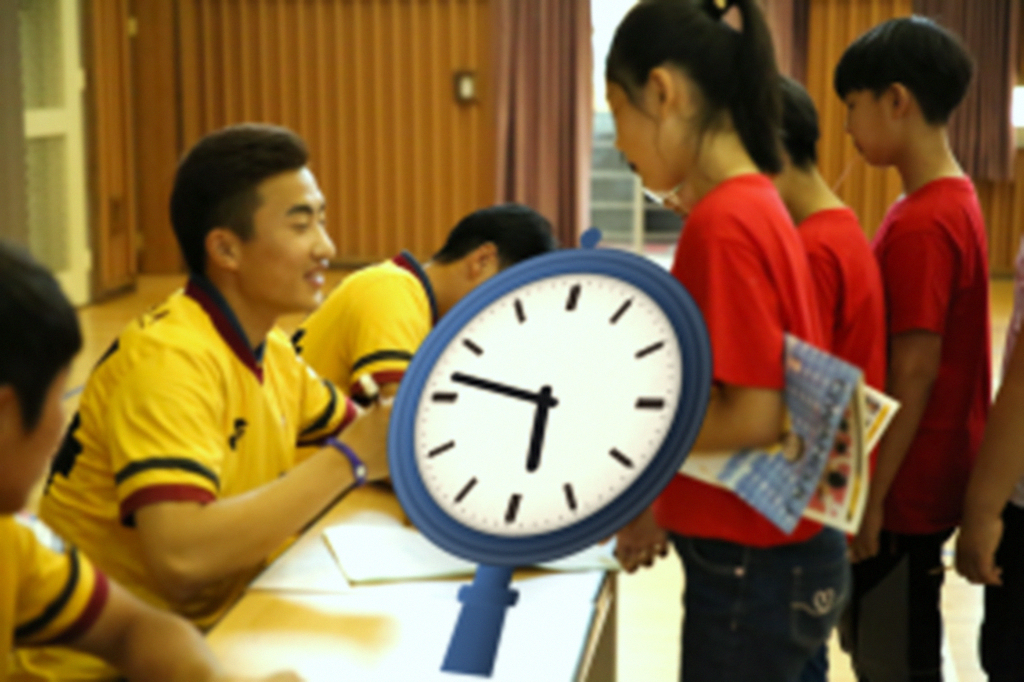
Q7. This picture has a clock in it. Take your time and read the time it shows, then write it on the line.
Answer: 5:47
